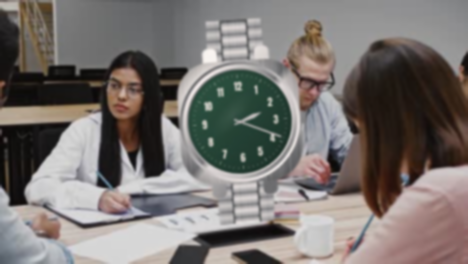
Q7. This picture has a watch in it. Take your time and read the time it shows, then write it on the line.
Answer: 2:19
